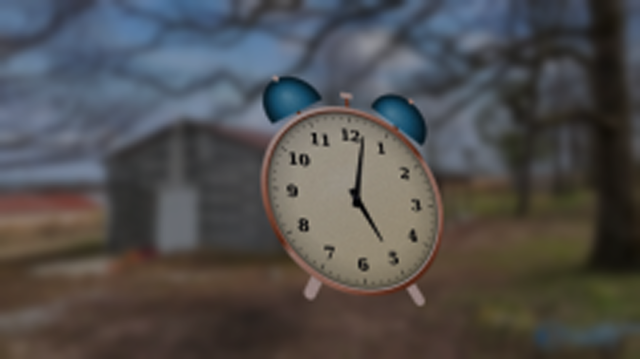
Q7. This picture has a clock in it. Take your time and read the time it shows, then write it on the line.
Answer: 5:02
